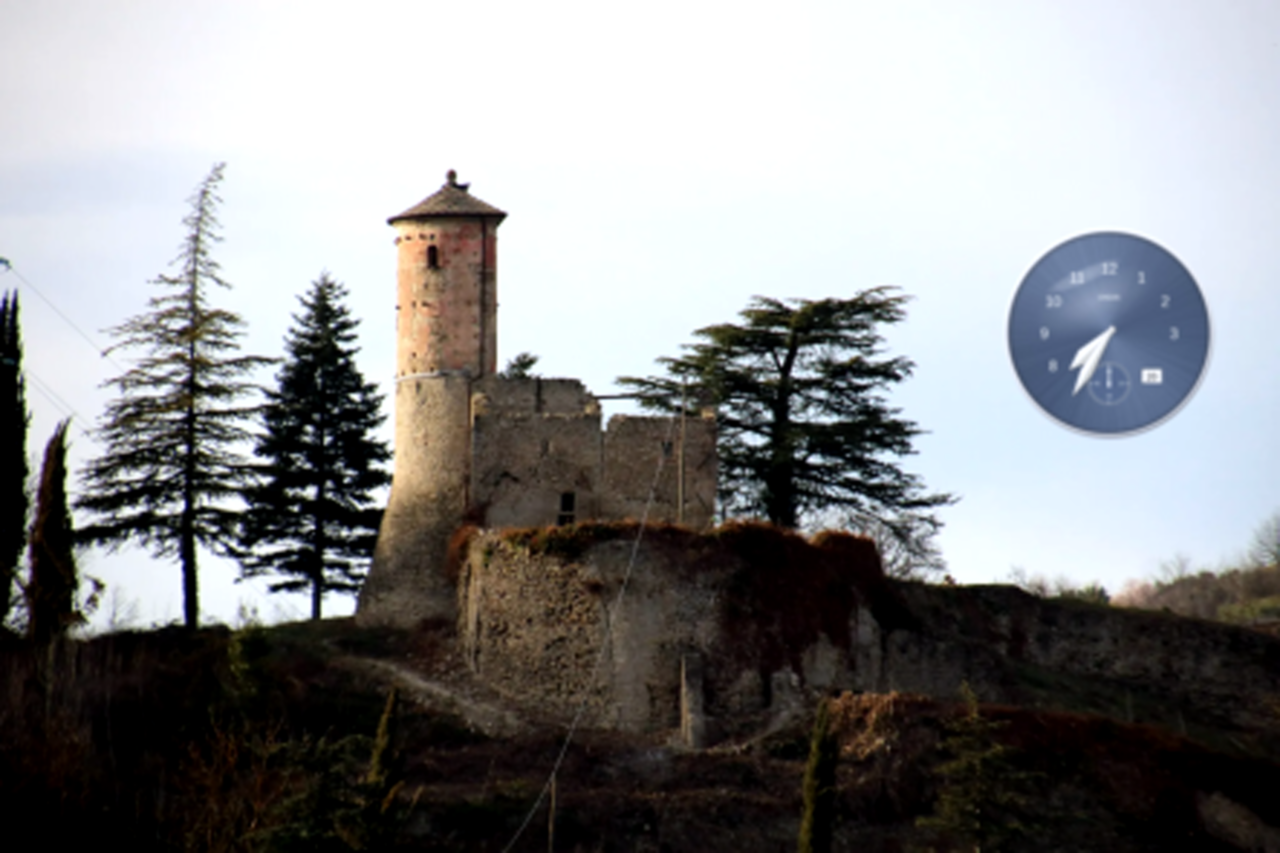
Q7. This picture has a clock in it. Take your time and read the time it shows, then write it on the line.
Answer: 7:35
